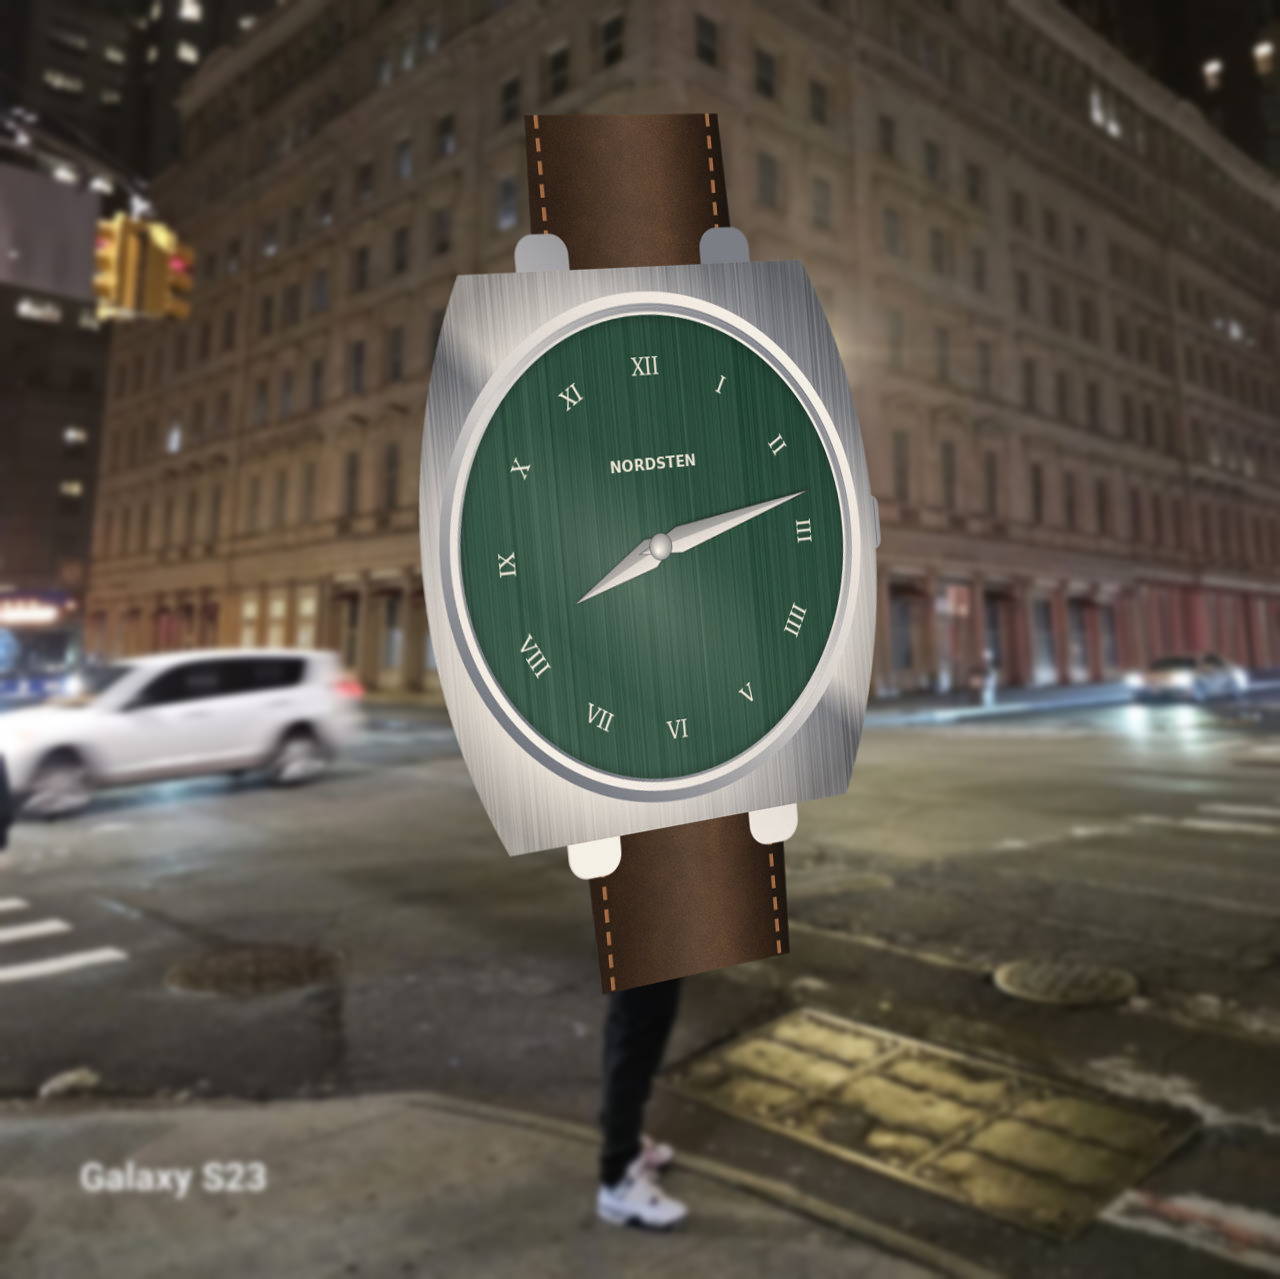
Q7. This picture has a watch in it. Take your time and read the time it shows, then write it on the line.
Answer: 8:13
